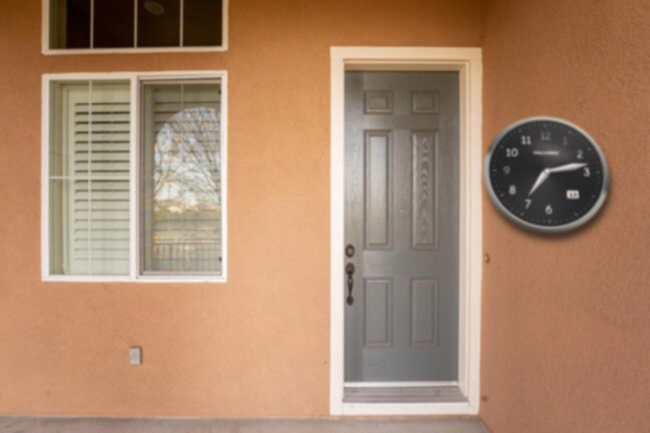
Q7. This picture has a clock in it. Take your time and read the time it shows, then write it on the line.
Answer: 7:13
